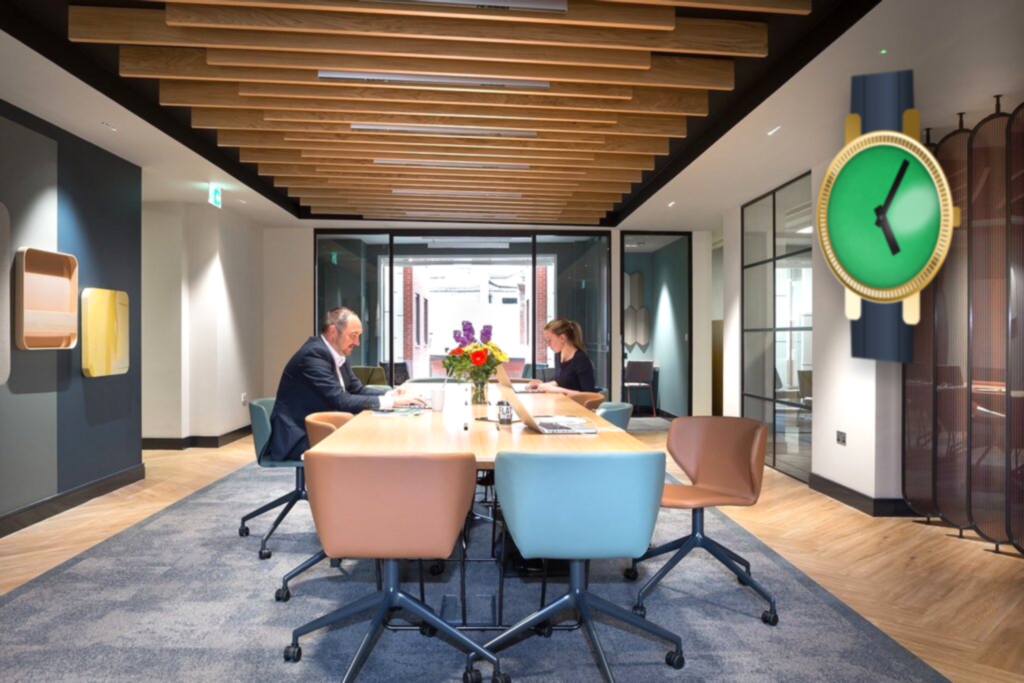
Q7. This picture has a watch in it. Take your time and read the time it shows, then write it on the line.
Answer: 5:05
